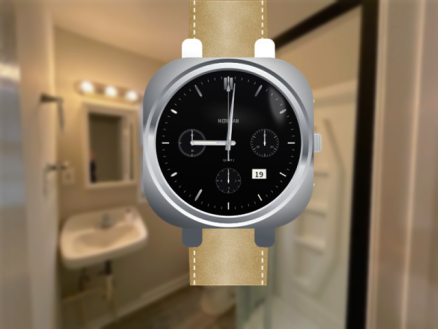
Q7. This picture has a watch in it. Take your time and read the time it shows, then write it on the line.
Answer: 9:01
